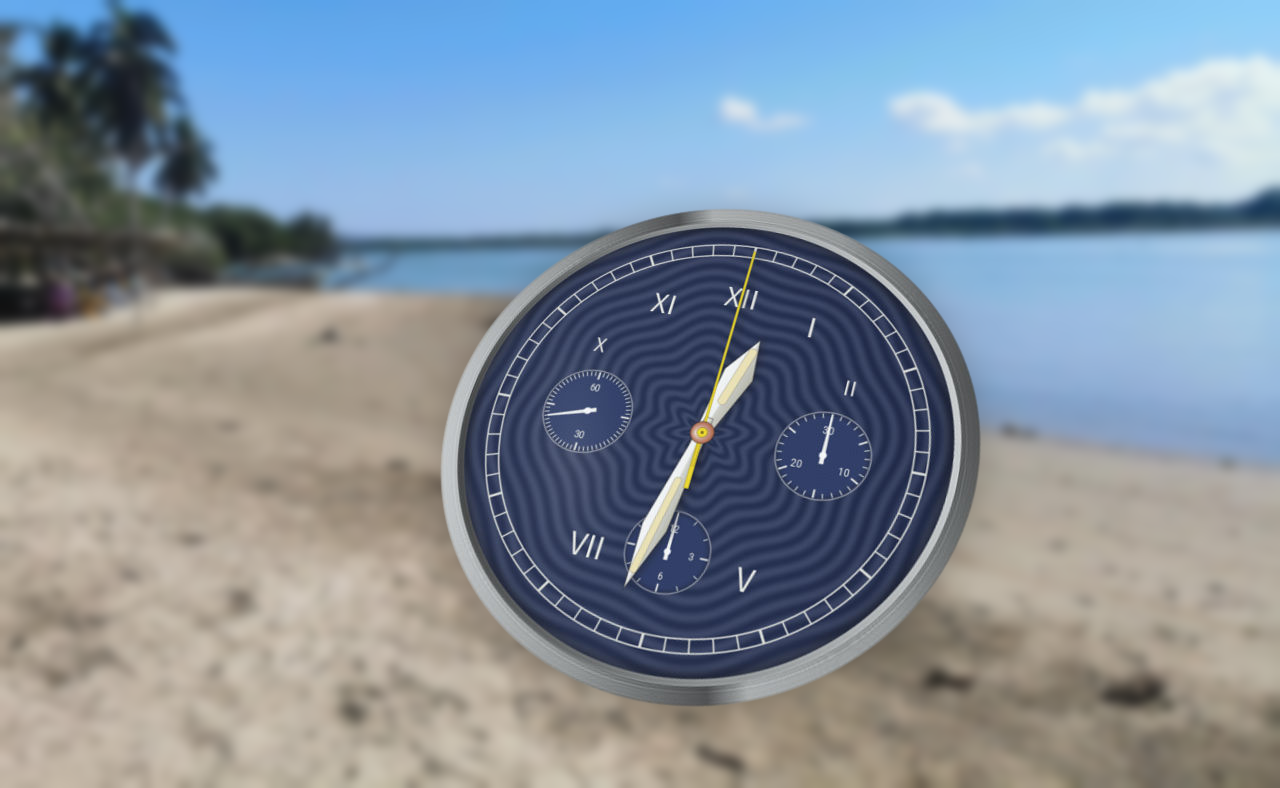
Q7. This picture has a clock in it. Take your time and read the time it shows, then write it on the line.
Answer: 12:31:42
